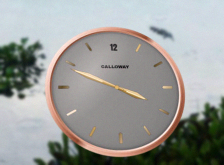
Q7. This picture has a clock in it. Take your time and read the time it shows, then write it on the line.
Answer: 3:49
